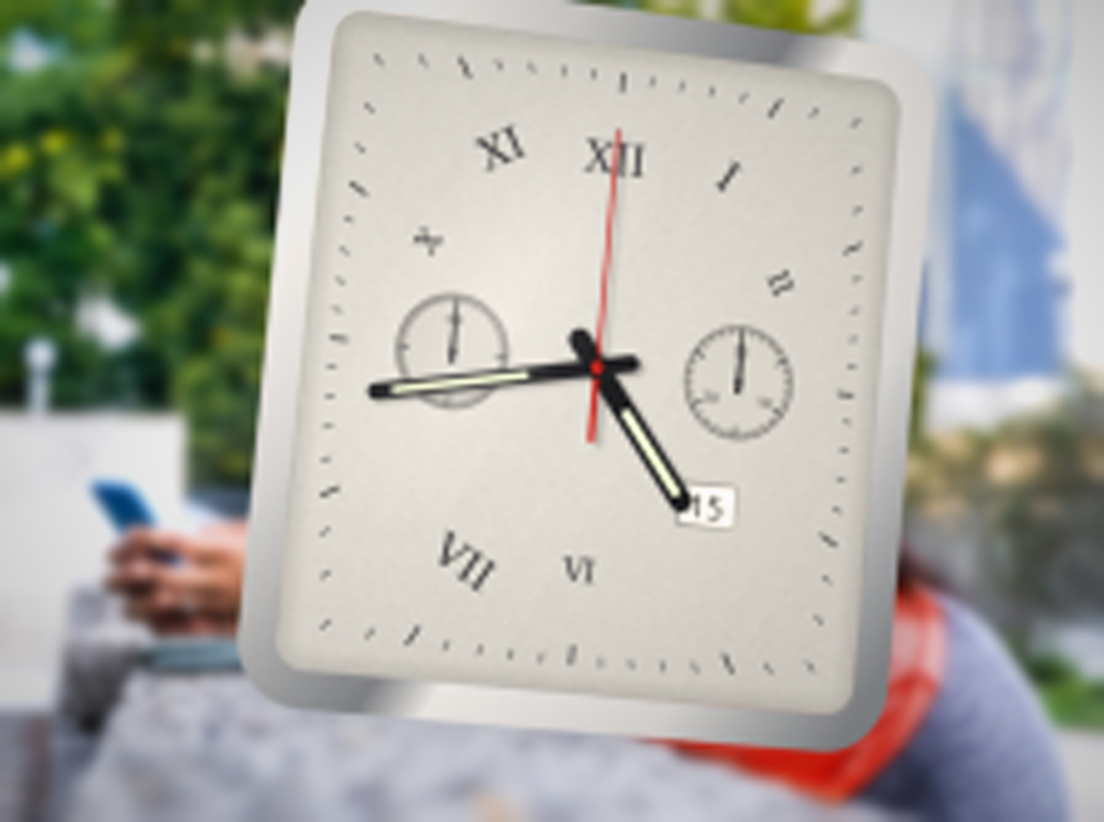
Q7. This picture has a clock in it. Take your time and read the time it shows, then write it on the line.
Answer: 4:43
